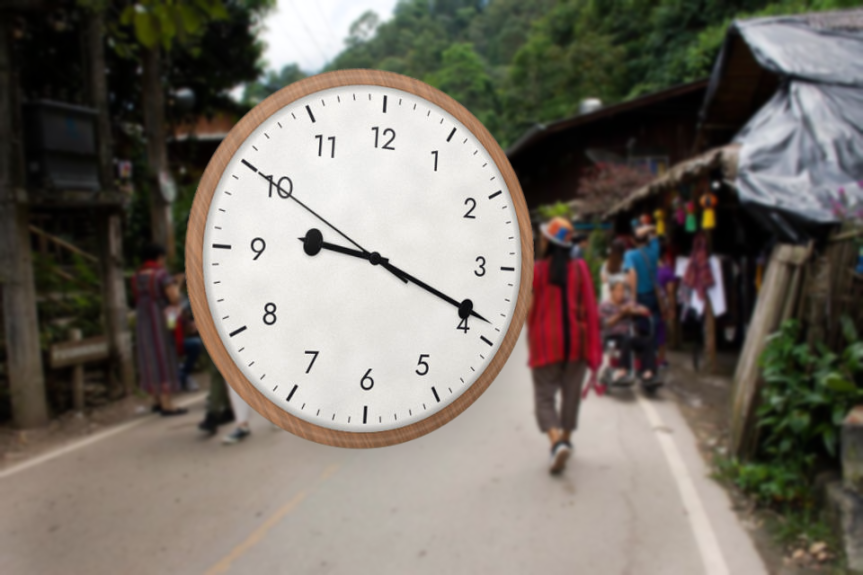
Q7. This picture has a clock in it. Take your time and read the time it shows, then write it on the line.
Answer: 9:18:50
